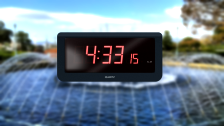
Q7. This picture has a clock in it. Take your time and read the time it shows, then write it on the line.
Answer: 4:33:15
